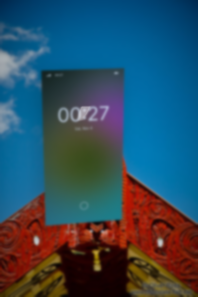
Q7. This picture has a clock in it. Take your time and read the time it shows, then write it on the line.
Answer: 0:27
